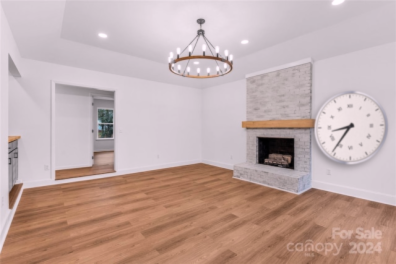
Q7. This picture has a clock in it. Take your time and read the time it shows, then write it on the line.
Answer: 8:36
